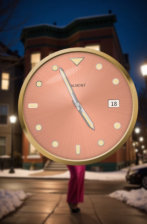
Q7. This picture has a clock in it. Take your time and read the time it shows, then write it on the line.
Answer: 4:56
